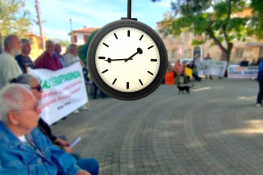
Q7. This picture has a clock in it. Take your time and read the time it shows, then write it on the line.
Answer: 1:44
